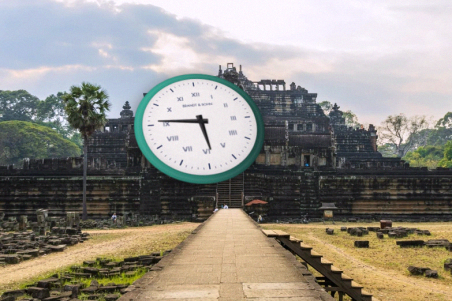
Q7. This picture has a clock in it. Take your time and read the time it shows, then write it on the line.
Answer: 5:46
